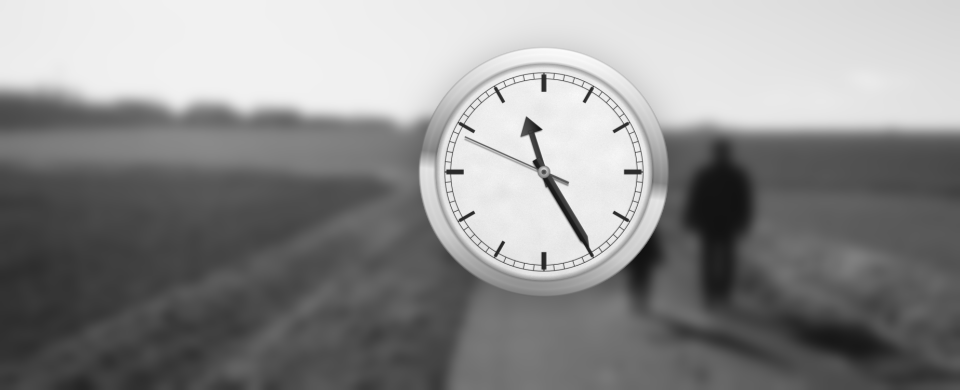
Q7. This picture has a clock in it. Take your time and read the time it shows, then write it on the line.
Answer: 11:24:49
